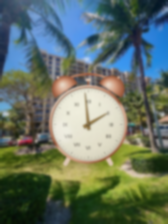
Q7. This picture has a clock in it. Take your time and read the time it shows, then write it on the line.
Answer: 1:59
